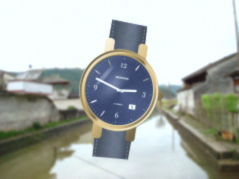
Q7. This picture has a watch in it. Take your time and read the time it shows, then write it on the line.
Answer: 2:48
